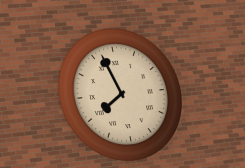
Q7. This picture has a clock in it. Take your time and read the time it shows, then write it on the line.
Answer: 7:57
